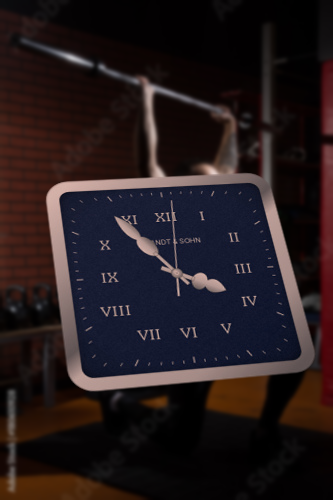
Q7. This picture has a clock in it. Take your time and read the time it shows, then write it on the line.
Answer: 3:54:01
